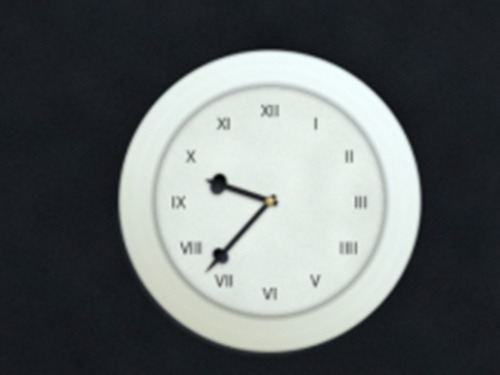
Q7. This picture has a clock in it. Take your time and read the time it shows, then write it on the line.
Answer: 9:37
